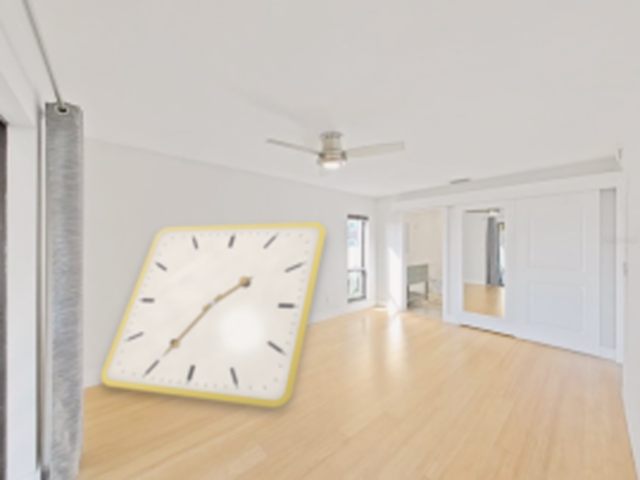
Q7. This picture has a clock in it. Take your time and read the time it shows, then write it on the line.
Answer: 1:35
